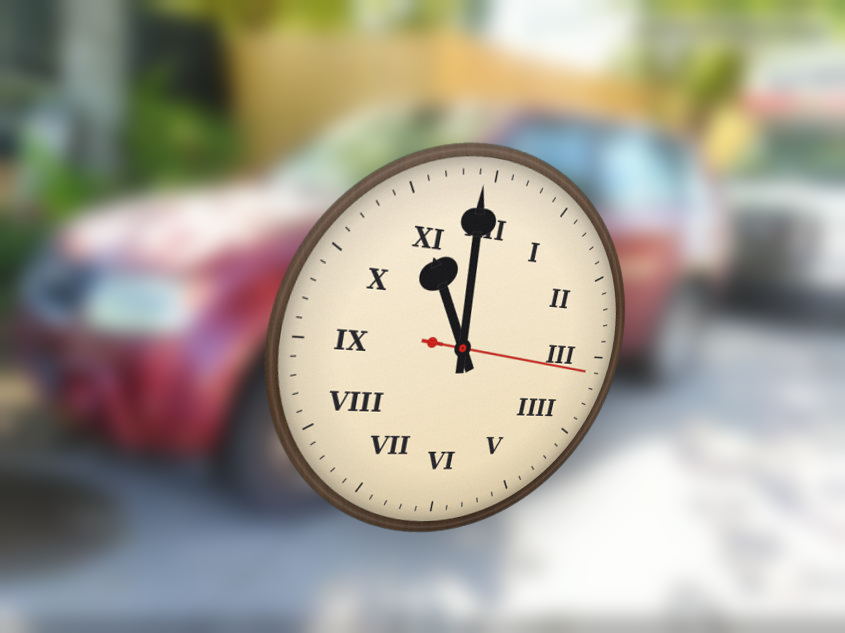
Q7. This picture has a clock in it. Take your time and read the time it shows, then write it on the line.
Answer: 10:59:16
